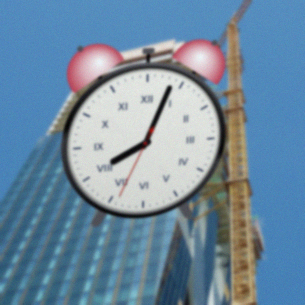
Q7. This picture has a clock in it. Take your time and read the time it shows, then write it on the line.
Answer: 8:03:34
